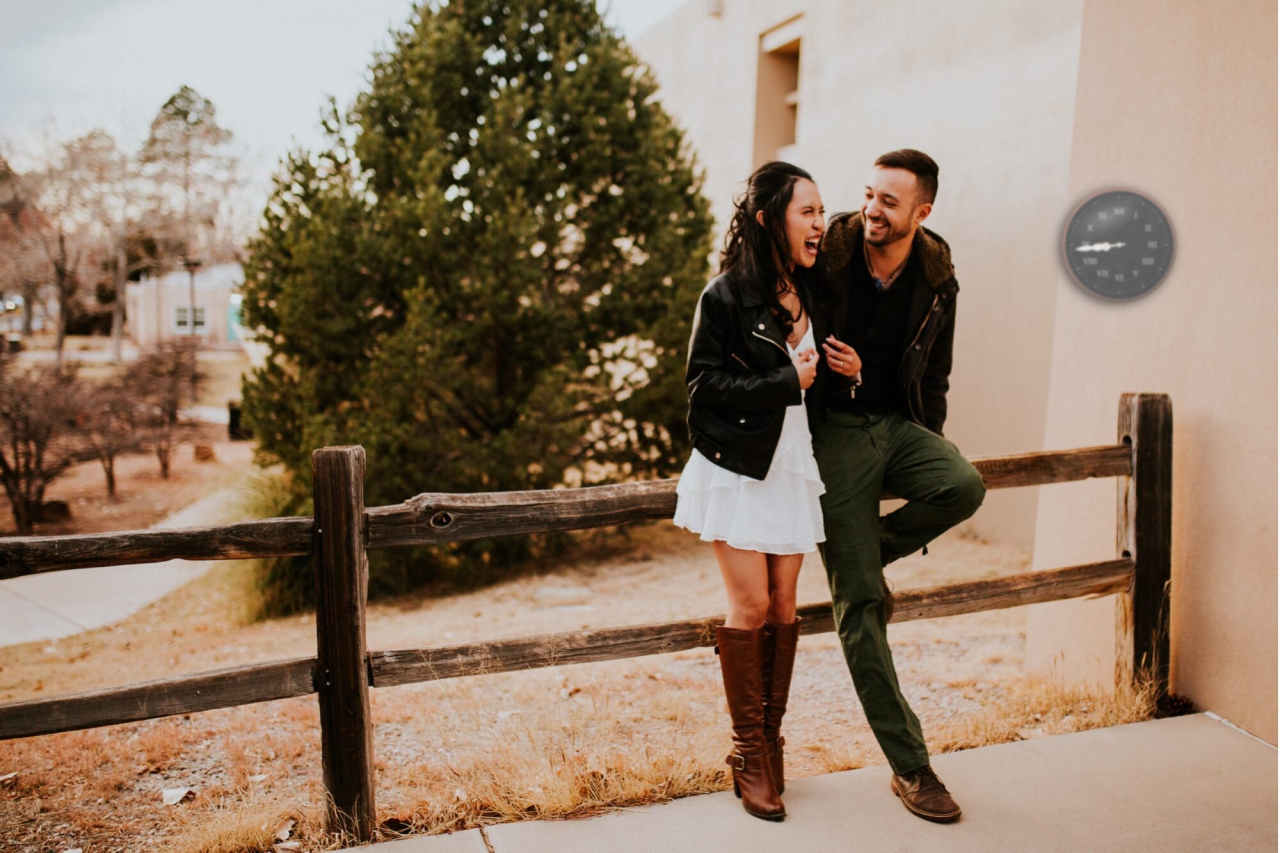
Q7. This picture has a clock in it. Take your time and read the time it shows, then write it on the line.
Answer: 8:44
